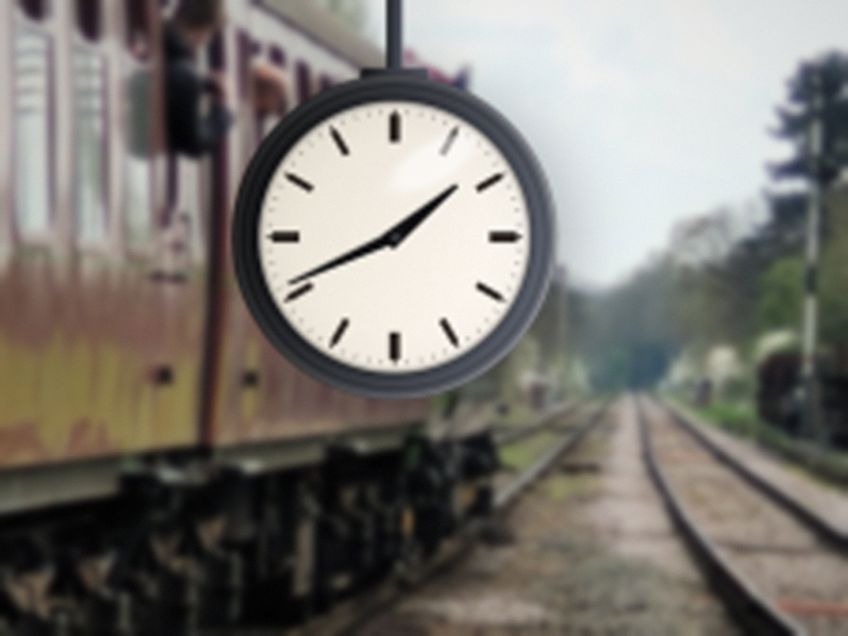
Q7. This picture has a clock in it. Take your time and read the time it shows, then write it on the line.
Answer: 1:41
